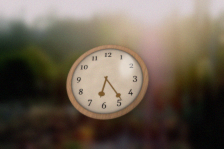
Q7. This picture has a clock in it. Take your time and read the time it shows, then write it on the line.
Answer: 6:24
